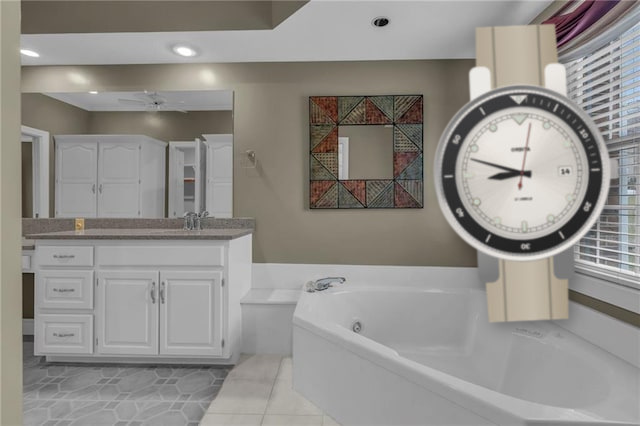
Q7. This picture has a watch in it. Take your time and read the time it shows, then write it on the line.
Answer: 8:48:02
